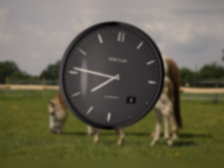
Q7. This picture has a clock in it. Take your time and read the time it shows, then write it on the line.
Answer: 7:46
